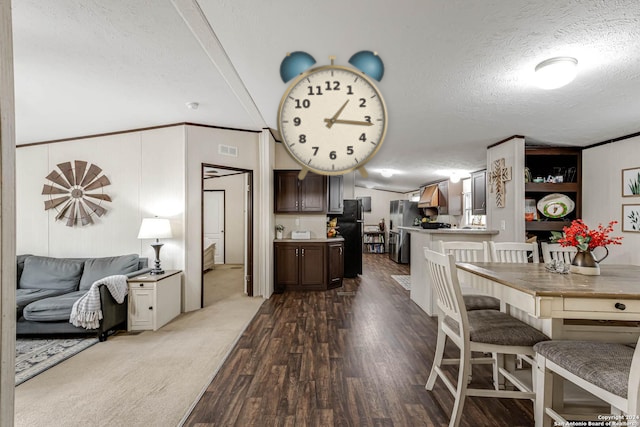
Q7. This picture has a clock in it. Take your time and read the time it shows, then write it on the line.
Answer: 1:16
